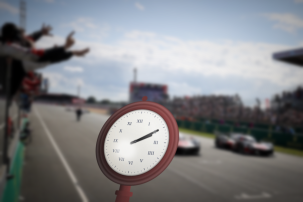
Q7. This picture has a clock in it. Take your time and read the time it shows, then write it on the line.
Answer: 2:10
